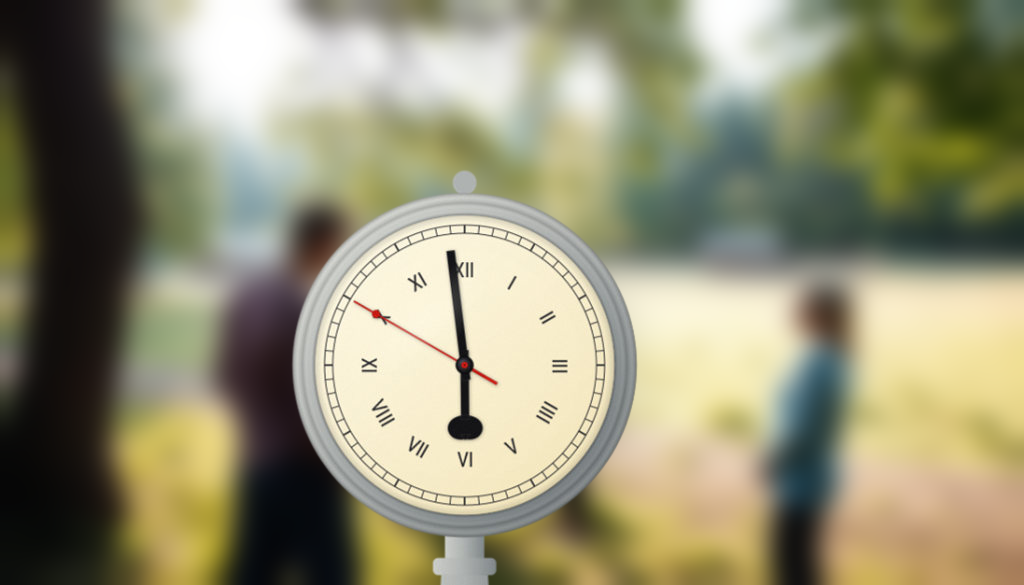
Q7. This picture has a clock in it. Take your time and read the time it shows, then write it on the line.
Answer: 5:58:50
